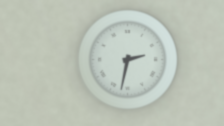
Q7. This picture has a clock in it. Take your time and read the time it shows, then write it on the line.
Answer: 2:32
